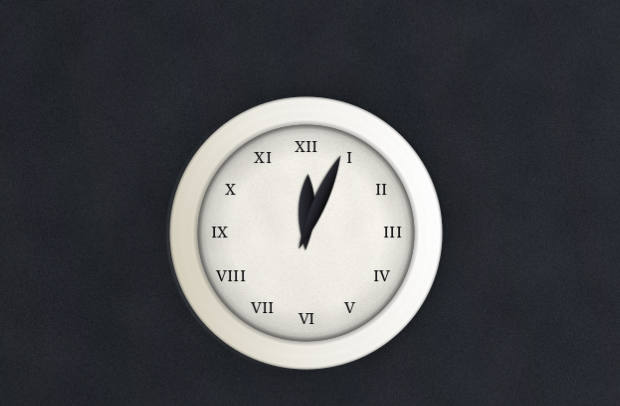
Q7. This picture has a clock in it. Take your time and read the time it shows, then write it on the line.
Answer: 12:04
